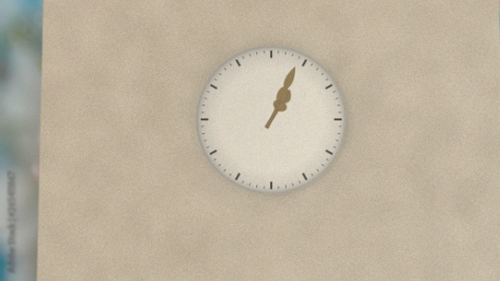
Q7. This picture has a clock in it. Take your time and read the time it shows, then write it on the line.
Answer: 1:04
